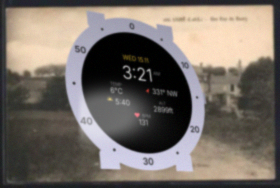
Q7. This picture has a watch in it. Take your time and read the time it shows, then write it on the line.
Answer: 3:21
